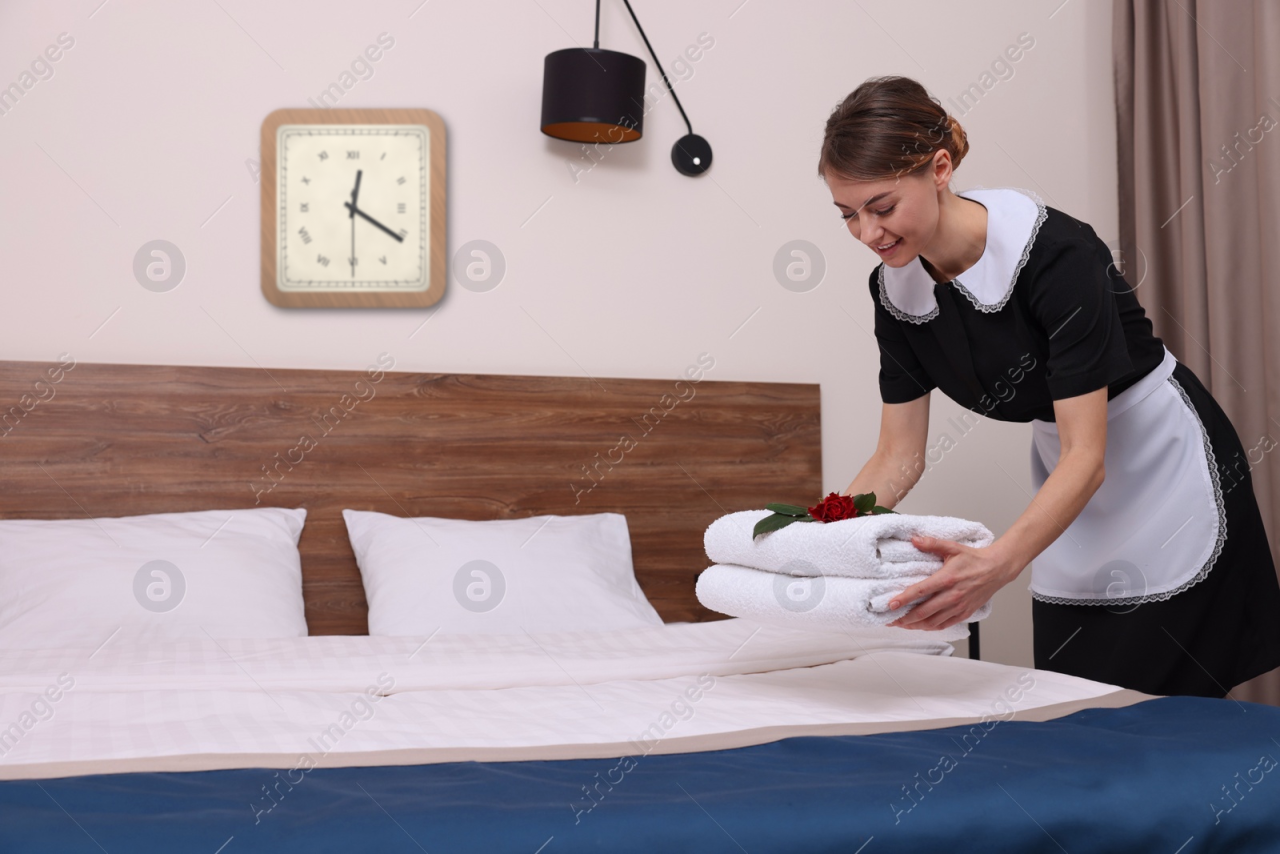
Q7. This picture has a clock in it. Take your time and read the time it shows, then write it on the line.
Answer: 12:20:30
